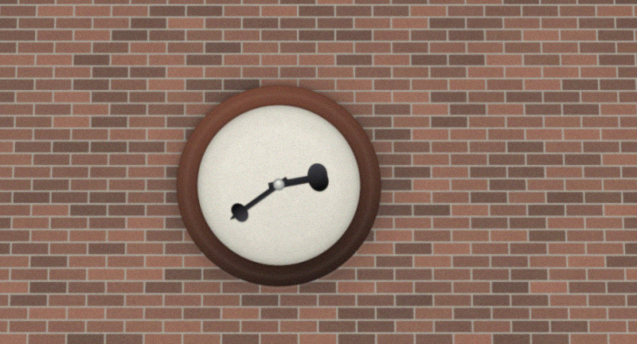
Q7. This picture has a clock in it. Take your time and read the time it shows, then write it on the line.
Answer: 2:39
